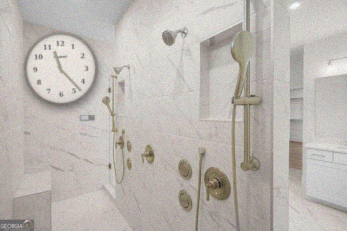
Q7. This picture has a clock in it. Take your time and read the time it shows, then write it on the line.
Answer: 11:23
